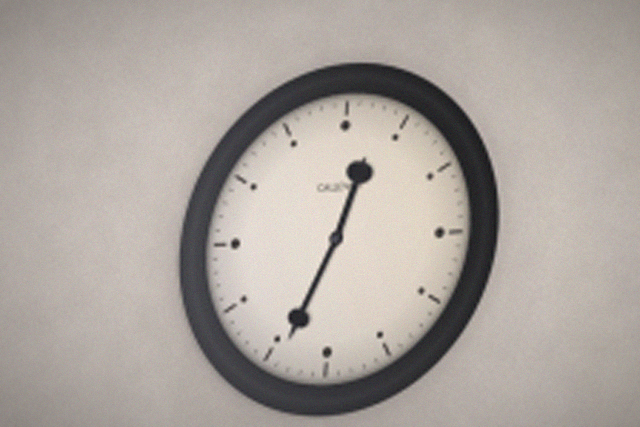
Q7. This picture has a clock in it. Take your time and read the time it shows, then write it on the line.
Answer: 12:34
